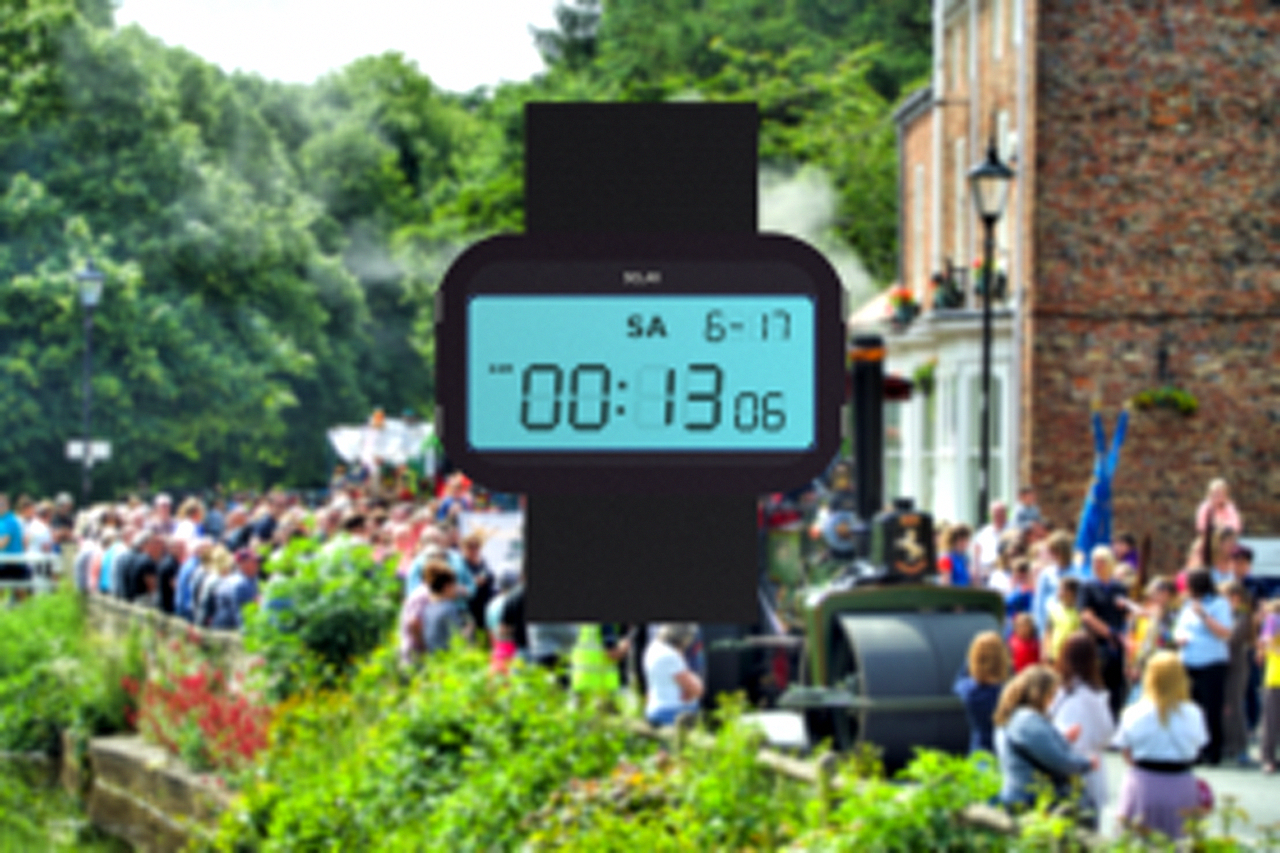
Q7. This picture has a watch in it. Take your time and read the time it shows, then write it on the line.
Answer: 0:13:06
